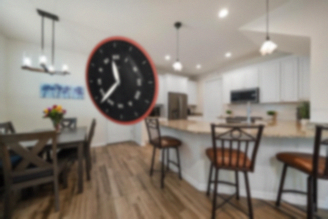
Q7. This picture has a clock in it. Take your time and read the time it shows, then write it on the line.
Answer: 11:38
